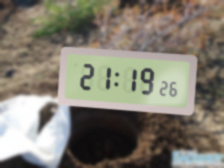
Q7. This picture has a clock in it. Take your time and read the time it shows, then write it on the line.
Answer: 21:19:26
